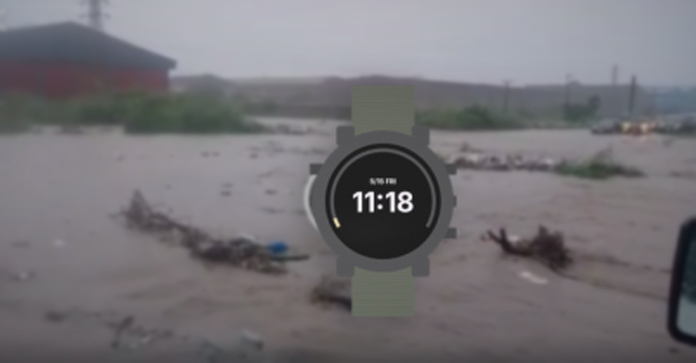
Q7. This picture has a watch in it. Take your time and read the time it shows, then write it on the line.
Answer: 11:18
